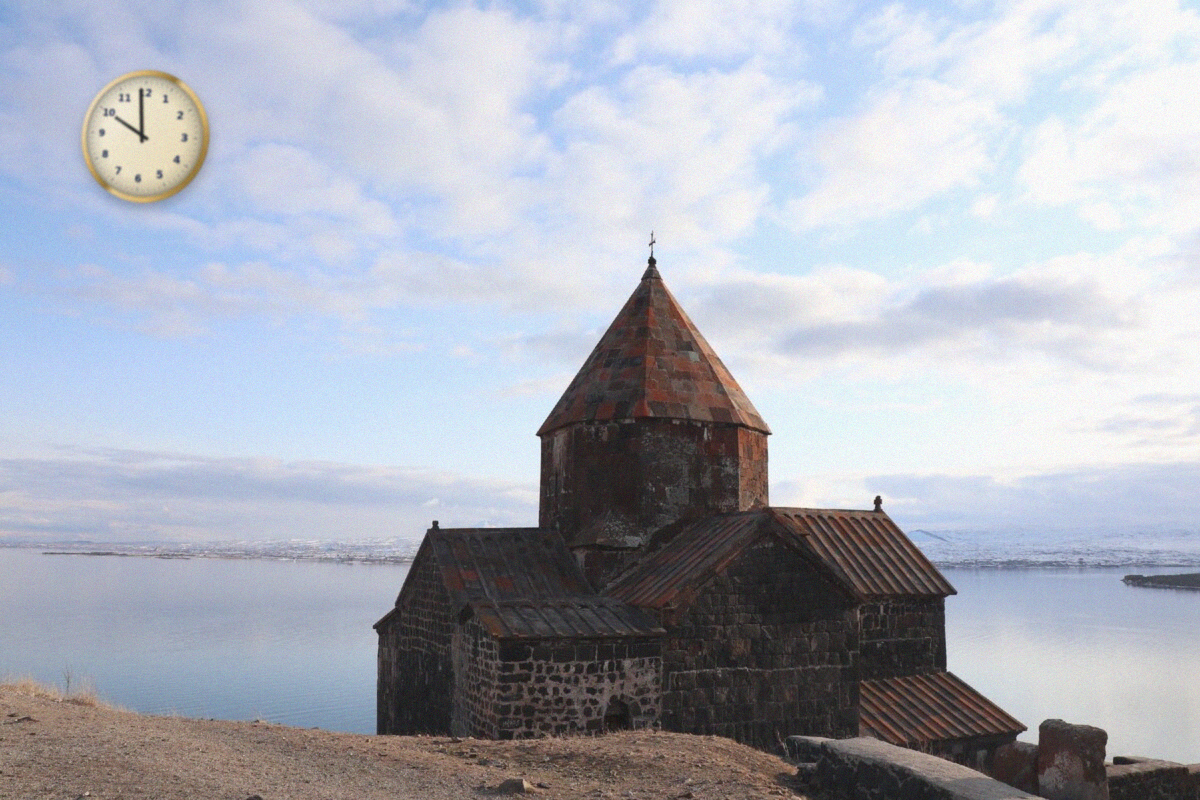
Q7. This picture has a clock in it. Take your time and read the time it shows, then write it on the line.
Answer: 9:59
